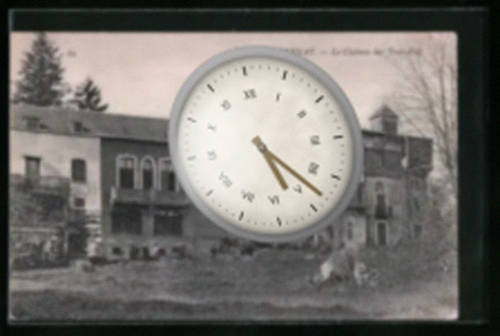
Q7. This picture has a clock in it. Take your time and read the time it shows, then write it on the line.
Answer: 5:23
